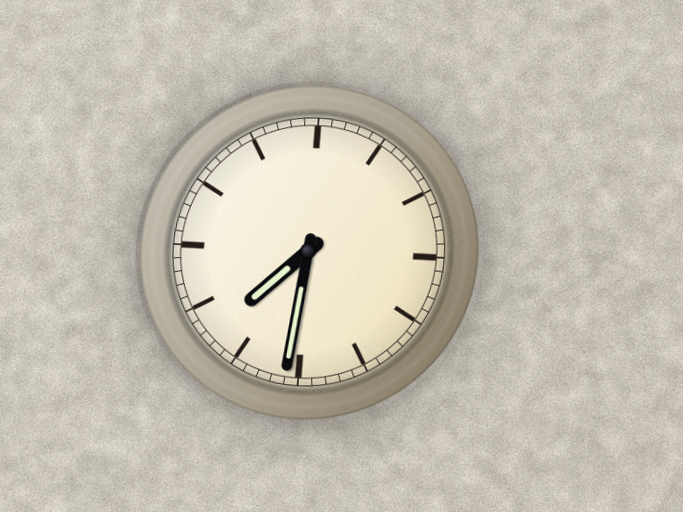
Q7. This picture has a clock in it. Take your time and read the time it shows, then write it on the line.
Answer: 7:31
